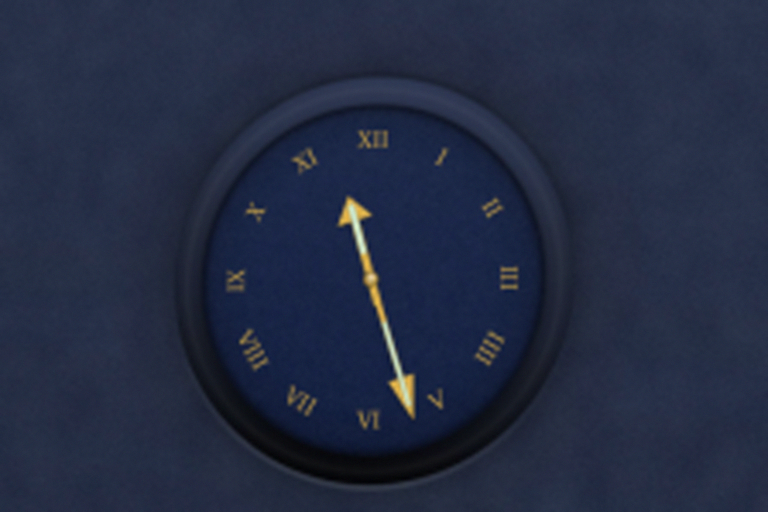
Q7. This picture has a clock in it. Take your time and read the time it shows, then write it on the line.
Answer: 11:27
